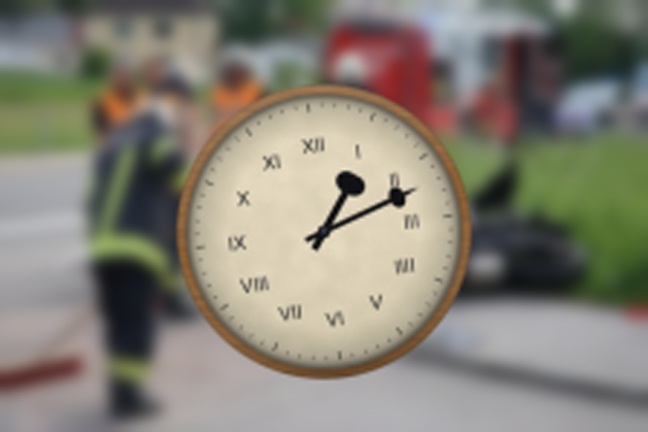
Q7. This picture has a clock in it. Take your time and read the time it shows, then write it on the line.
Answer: 1:12
